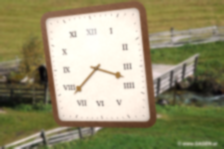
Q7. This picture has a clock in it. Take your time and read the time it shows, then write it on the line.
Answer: 3:38
